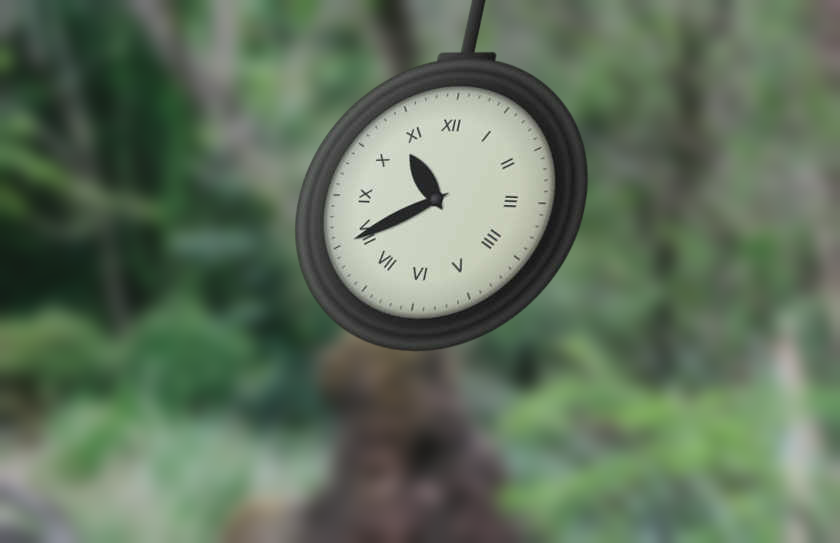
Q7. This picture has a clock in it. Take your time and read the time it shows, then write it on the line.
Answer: 10:40
